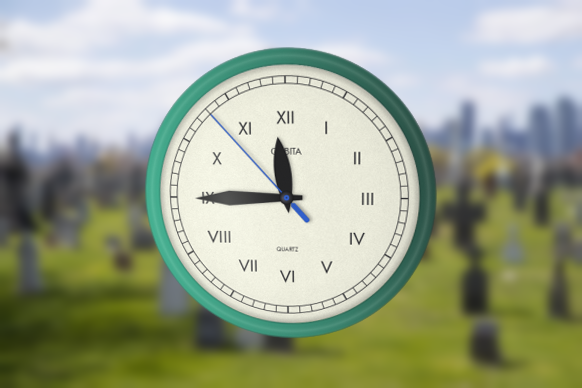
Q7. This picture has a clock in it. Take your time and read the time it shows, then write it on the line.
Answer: 11:44:53
